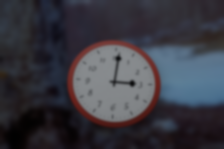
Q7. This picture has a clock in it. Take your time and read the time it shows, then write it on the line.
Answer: 3:01
